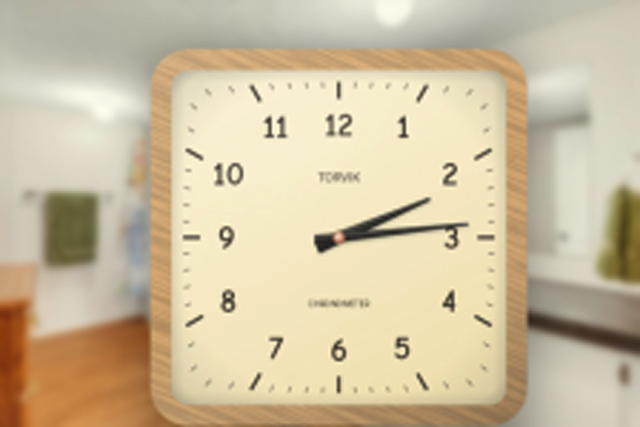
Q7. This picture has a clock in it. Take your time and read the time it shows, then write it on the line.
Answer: 2:14
